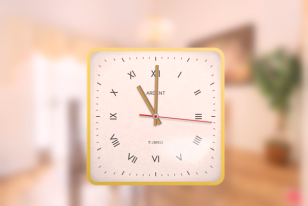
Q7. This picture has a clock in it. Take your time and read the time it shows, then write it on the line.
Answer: 11:00:16
